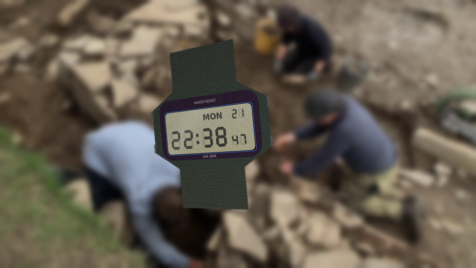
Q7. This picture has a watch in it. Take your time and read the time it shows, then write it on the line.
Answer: 22:38:47
